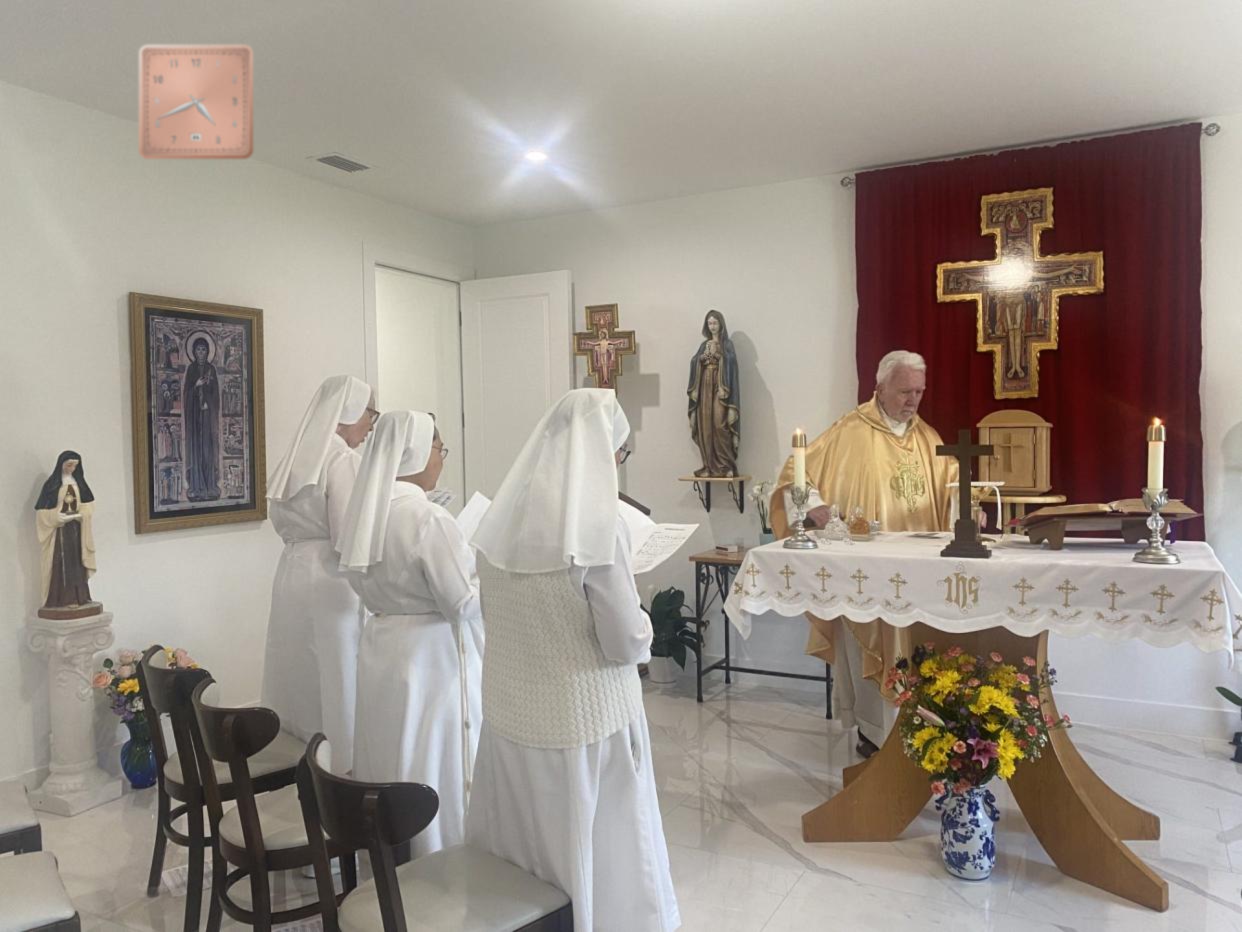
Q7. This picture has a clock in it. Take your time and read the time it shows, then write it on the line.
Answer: 4:41
